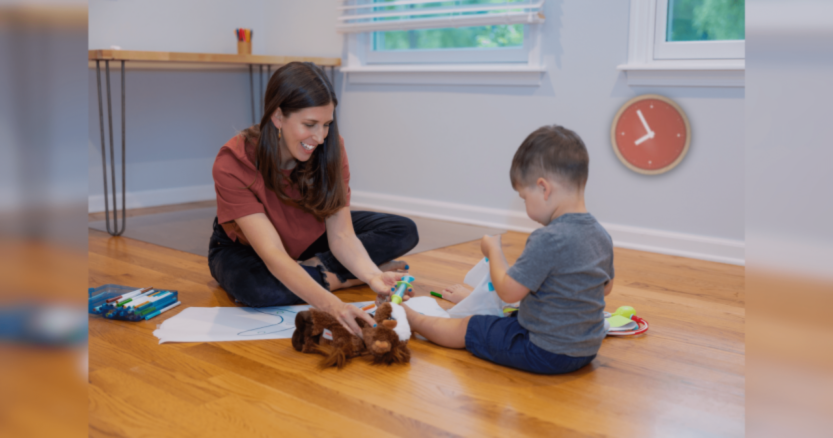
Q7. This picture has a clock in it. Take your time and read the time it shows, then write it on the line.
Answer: 7:55
